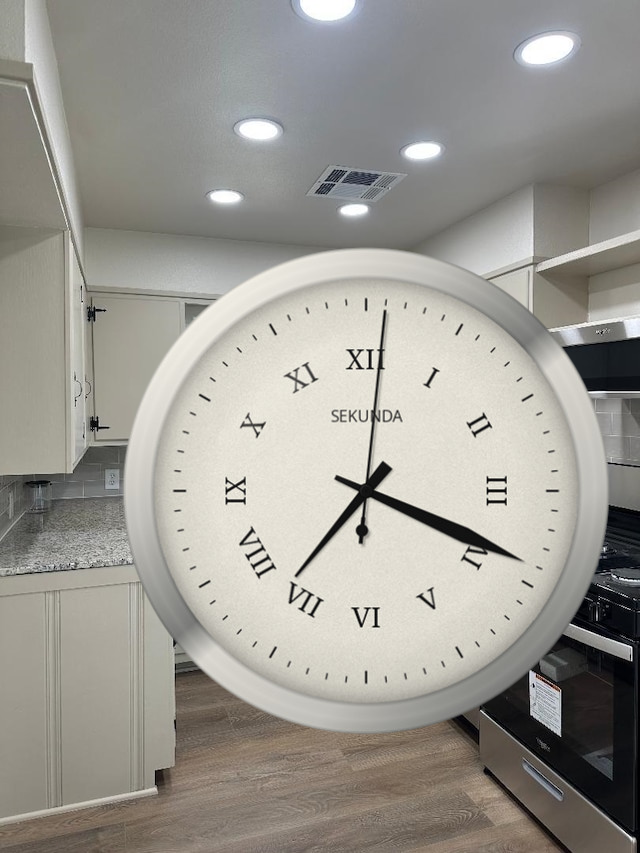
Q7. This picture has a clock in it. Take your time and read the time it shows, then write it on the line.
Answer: 7:19:01
